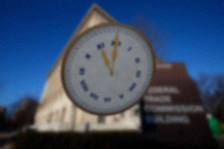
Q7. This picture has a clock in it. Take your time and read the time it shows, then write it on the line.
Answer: 11:00
